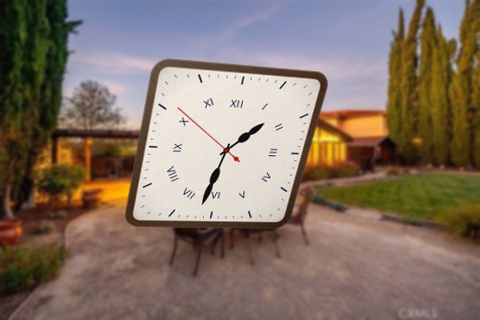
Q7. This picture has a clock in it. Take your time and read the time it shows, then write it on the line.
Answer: 1:31:51
